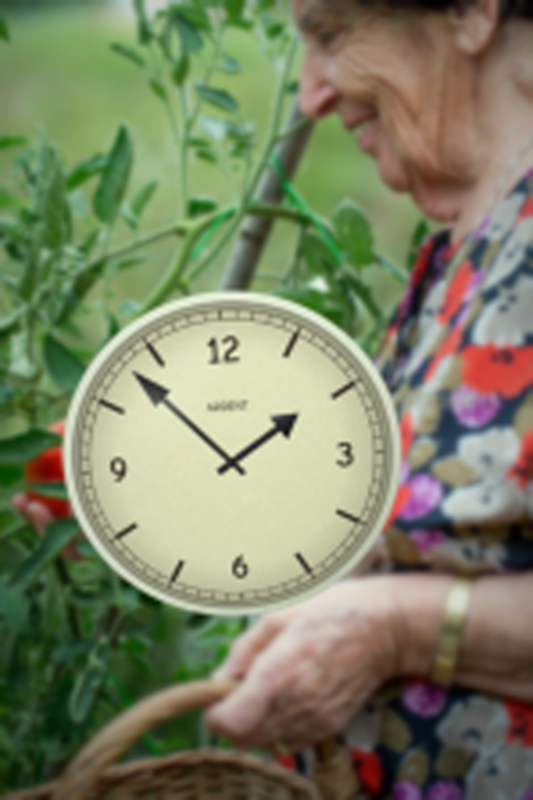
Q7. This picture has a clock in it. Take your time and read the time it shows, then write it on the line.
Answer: 1:53
